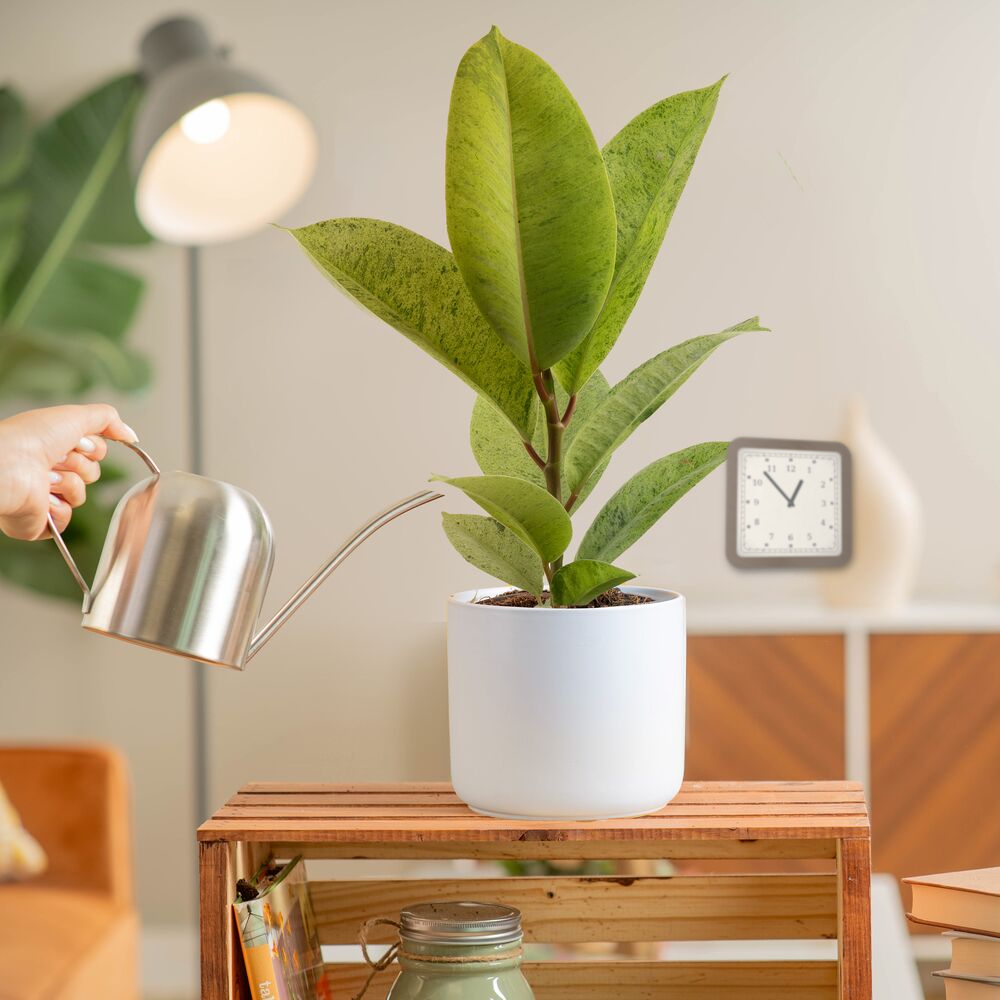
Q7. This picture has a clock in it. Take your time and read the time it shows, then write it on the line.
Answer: 12:53
